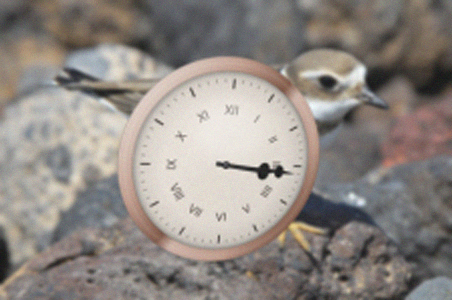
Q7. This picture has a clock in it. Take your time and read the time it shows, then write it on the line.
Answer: 3:16
